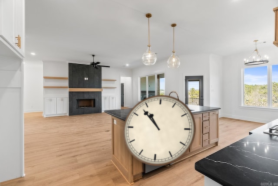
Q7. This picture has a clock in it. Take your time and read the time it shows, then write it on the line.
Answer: 10:53
